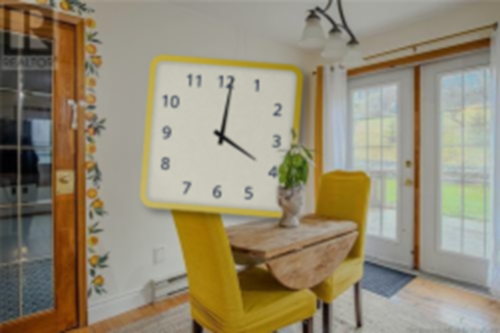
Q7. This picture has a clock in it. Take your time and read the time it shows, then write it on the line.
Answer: 4:01
